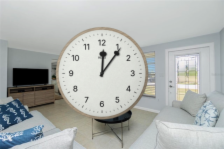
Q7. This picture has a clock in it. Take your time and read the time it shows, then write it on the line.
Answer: 12:06
